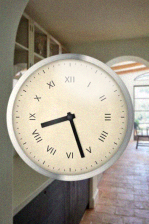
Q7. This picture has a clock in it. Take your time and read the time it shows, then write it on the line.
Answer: 8:27
